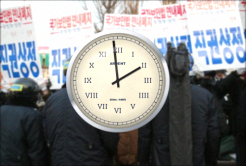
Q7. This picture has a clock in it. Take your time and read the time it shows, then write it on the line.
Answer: 1:59
